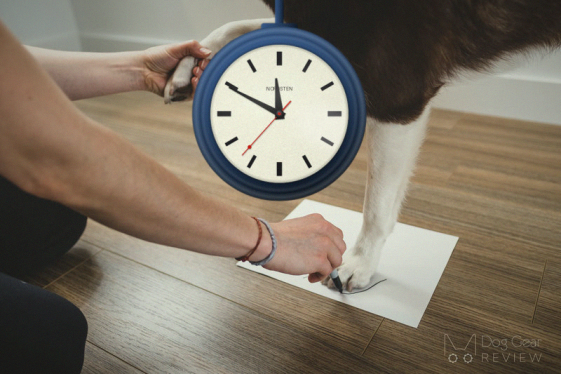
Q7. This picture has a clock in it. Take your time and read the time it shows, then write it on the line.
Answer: 11:49:37
